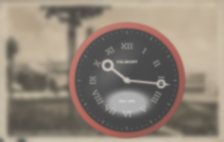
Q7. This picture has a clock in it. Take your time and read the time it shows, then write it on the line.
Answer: 10:16
